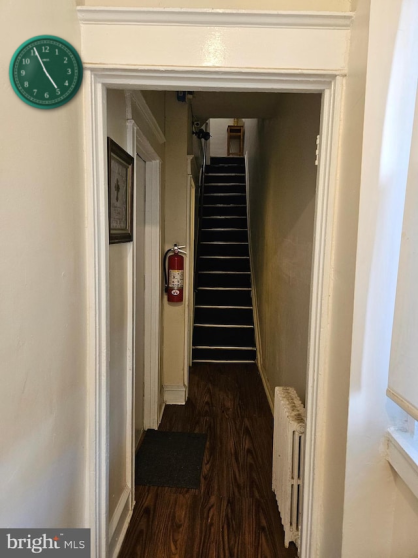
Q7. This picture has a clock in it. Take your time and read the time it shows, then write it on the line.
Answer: 4:56
